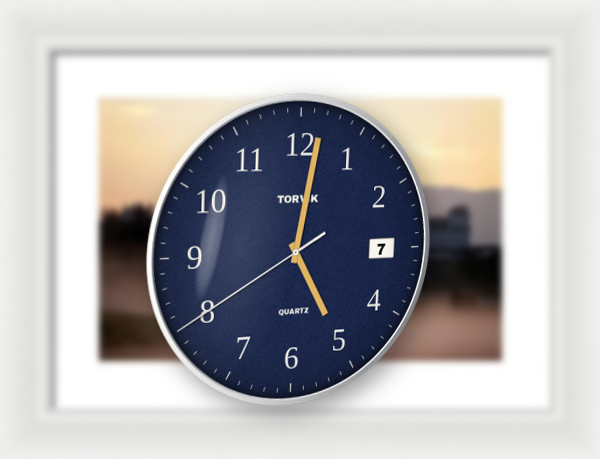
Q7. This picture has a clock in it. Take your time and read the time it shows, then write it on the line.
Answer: 5:01:40
